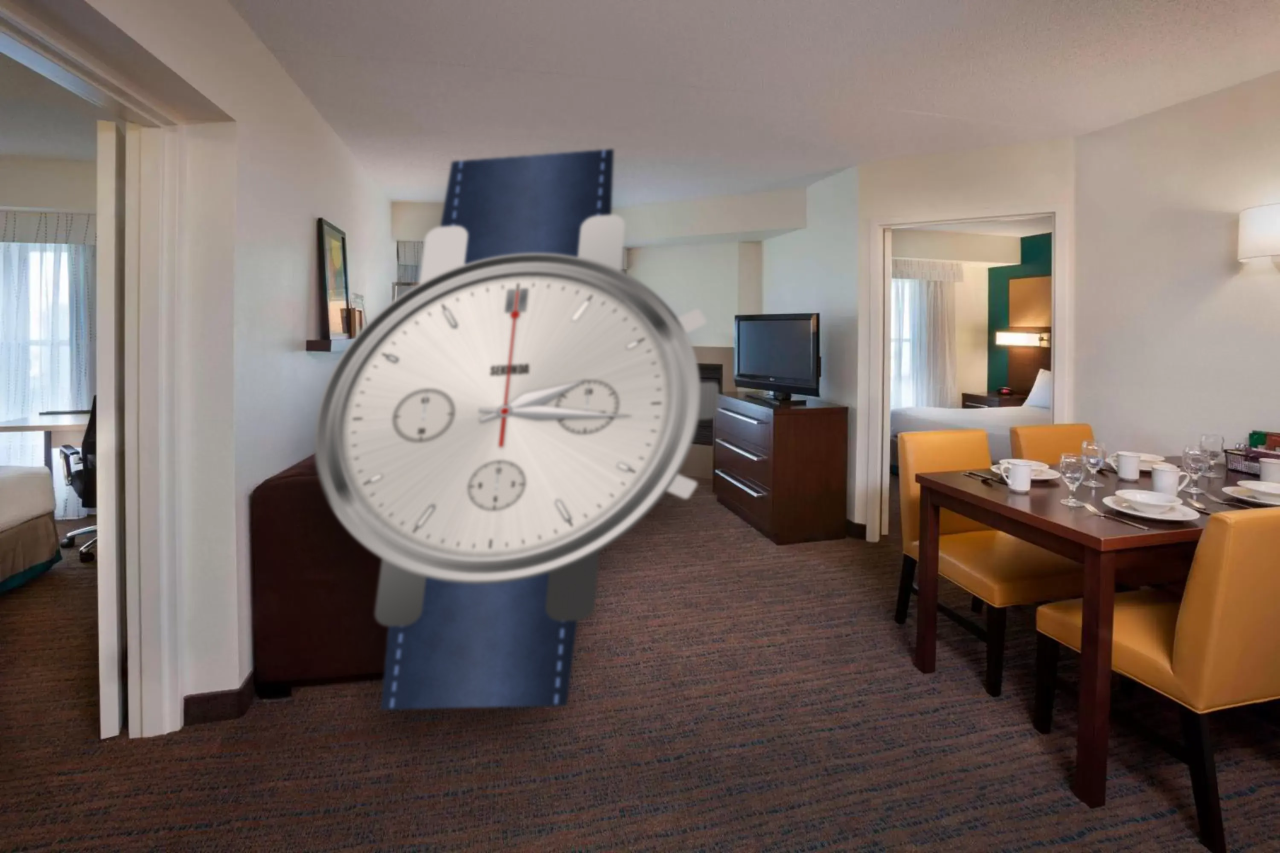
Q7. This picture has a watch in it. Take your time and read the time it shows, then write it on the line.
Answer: 2:16
